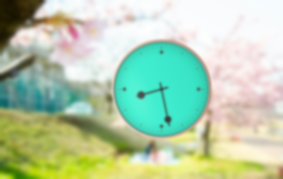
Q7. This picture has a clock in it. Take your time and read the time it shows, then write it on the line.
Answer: 8:28
